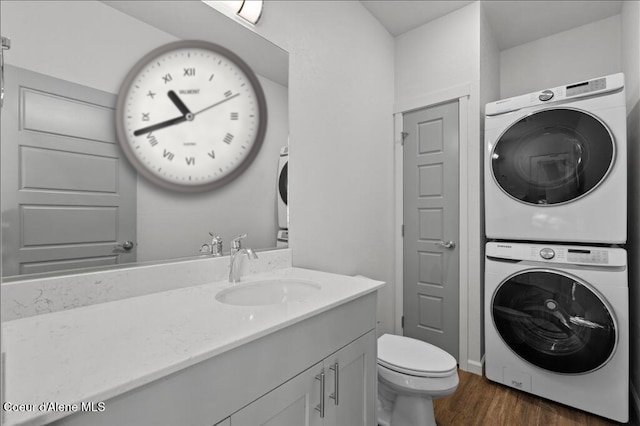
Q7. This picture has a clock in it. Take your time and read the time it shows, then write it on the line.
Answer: 10:42:11
